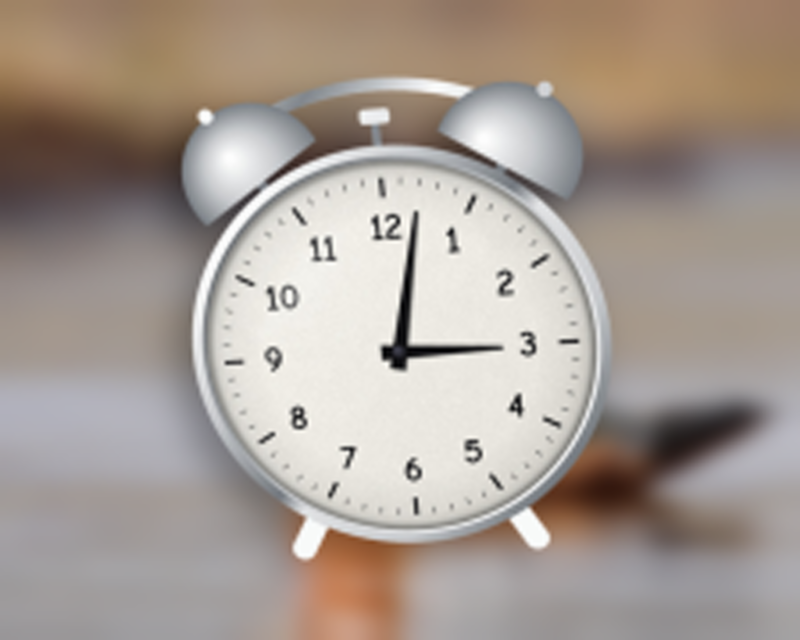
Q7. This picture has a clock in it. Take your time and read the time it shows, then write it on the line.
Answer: 3:02
